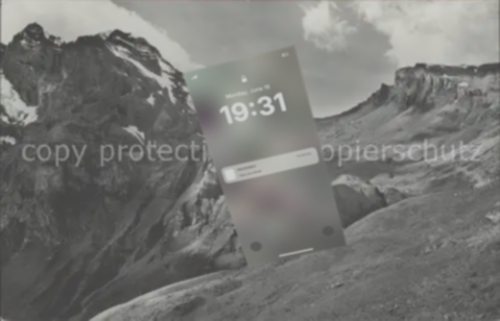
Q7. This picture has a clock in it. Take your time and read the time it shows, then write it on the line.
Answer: 19:31
